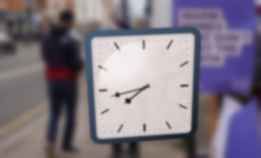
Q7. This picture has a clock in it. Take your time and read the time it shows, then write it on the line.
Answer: 7:43
